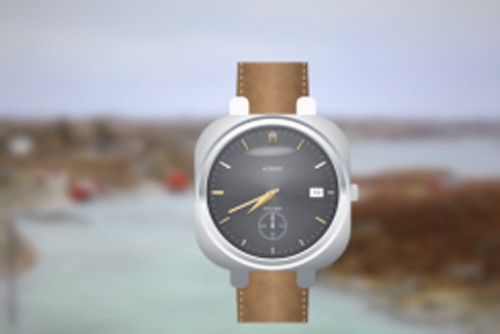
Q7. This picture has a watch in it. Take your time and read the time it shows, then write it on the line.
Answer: 7:41
